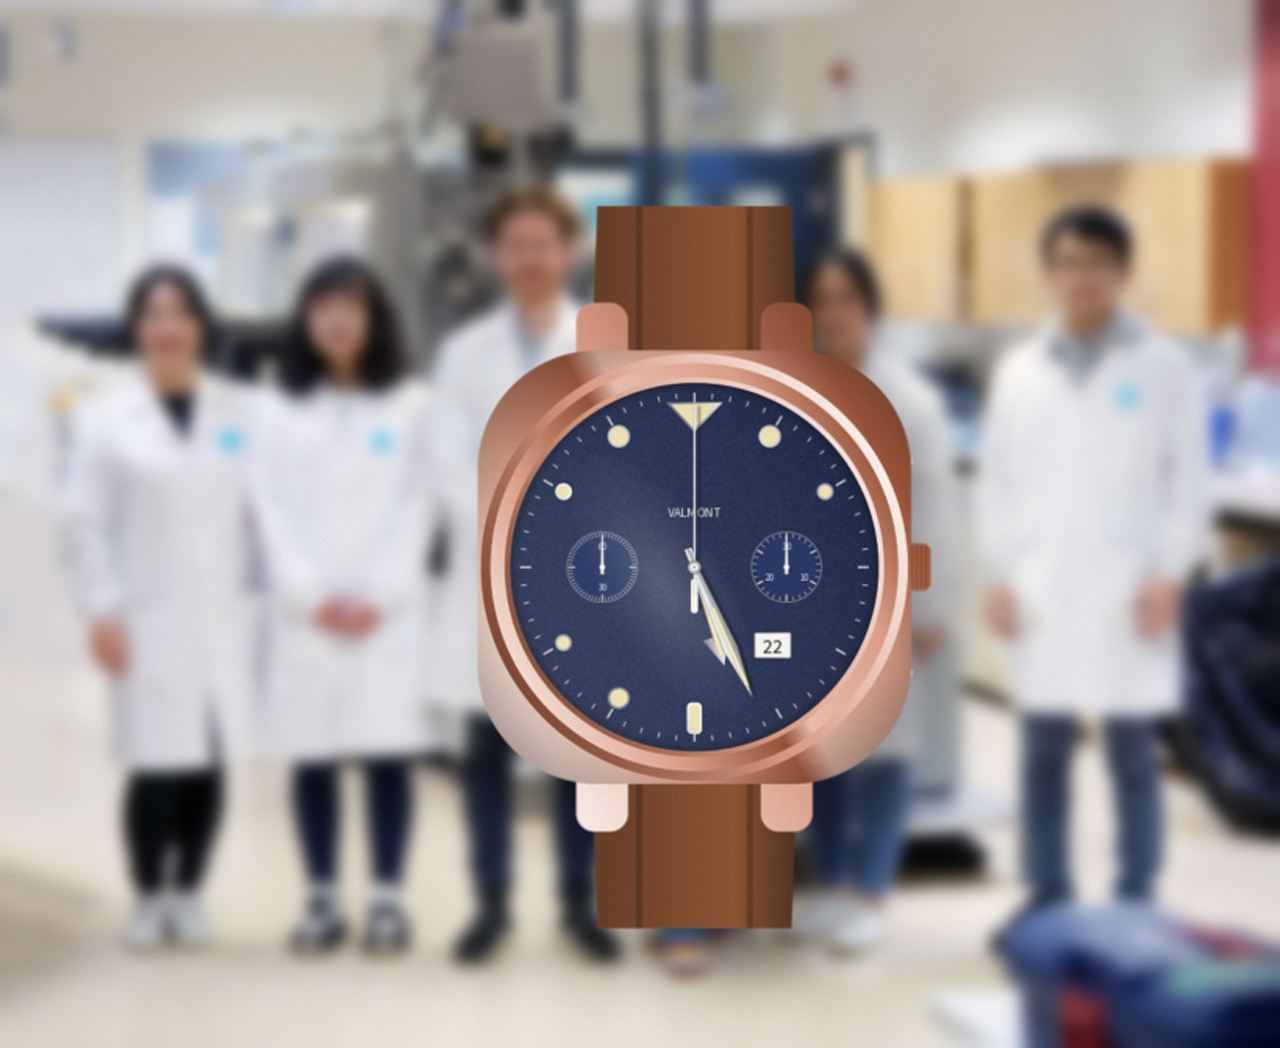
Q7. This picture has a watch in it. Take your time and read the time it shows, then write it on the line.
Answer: 5:26
